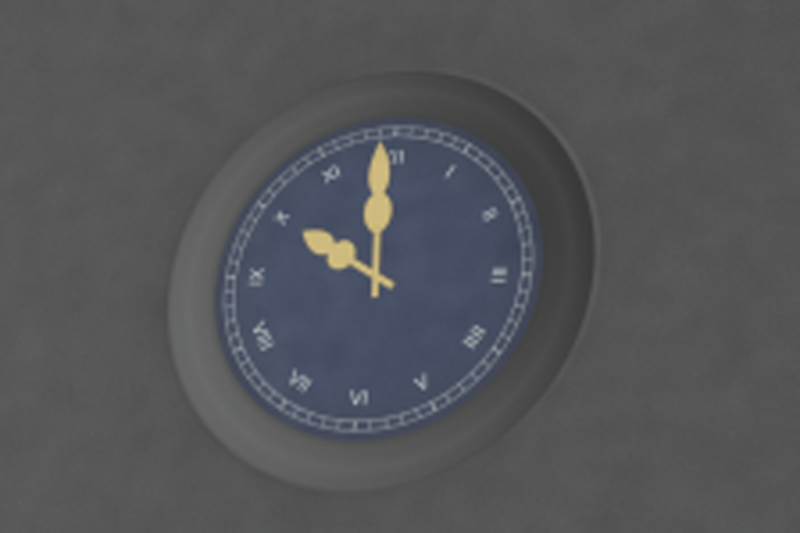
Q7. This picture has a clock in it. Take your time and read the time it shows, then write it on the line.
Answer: 9:59
